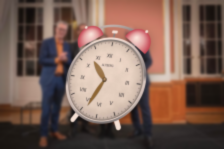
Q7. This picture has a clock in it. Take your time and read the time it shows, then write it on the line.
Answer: 10:34
